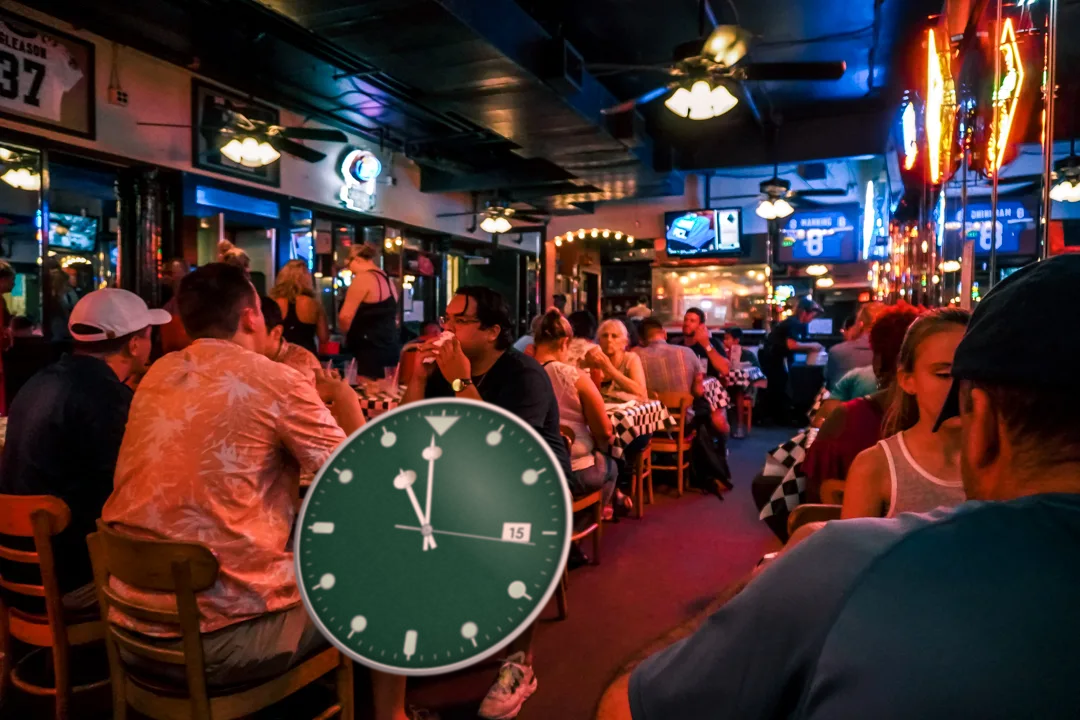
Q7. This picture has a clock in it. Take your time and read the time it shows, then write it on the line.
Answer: 10:59:16
